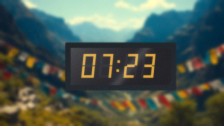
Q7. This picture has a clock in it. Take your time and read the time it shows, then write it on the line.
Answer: 7:23
